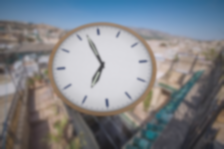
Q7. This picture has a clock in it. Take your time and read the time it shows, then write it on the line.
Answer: 6:57
